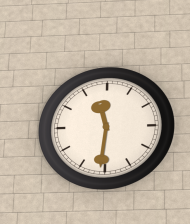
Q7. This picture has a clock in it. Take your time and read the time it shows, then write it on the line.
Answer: 11:31
